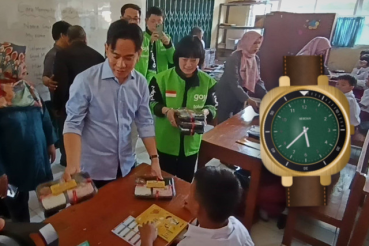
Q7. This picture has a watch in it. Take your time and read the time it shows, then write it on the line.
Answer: 5:38
